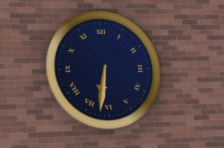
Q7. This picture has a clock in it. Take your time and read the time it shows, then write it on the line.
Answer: 6:32
